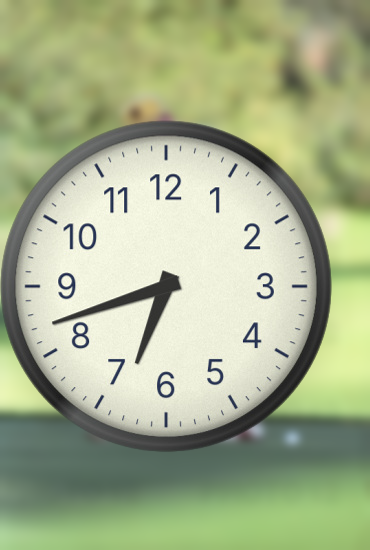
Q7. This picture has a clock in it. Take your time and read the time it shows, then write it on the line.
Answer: 6:42
